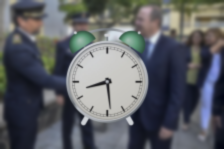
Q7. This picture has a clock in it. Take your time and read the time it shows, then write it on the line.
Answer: 8:29
